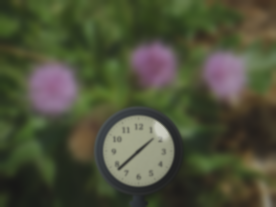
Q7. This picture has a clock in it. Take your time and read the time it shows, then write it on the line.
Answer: 1:38
